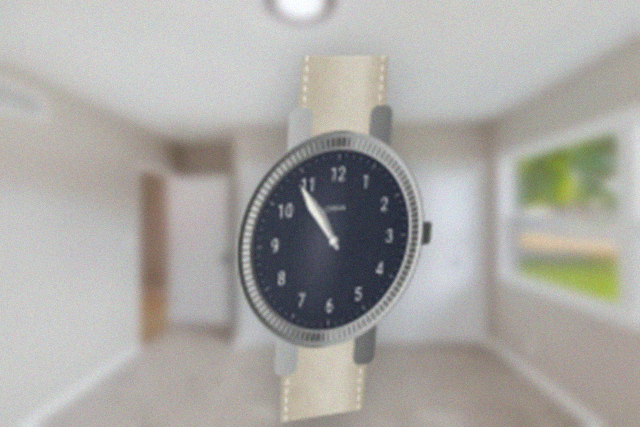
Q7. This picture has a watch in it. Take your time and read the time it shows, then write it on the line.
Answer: 10:54
